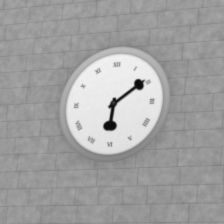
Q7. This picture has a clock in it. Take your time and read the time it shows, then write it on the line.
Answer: 6:09
